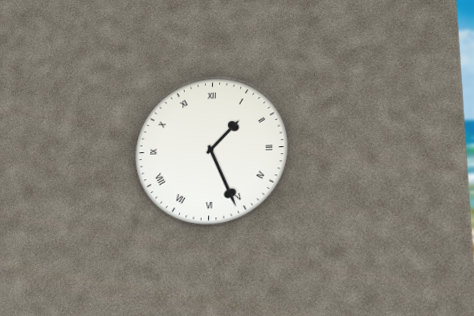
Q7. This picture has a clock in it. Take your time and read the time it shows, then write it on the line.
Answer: 1:26
